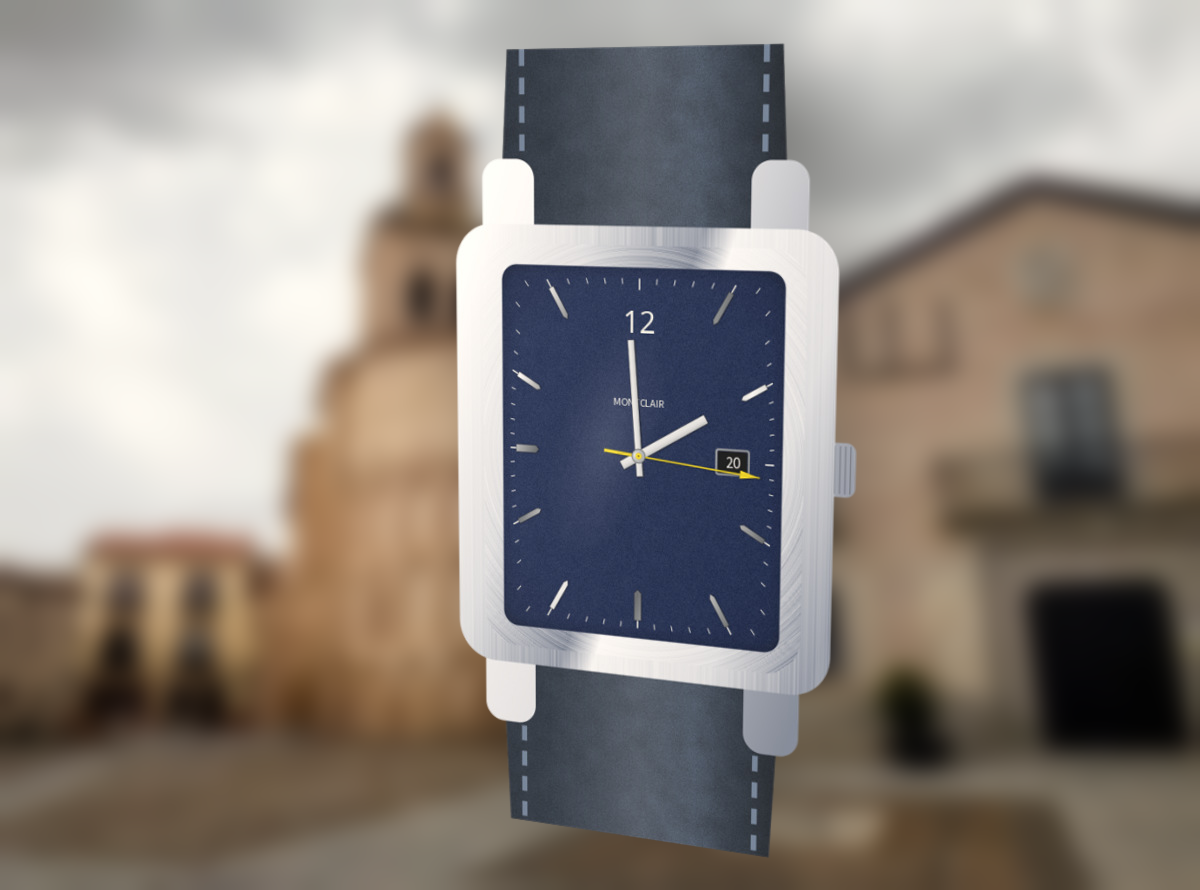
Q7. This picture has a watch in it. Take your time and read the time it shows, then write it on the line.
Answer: 1:59:16
